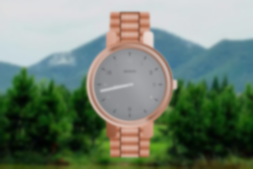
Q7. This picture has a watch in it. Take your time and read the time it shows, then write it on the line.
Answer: 8:43
